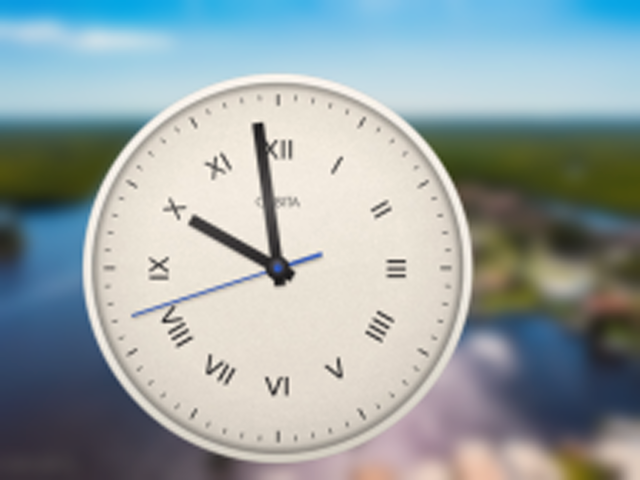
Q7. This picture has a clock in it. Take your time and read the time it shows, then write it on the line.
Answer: 9:58:42
